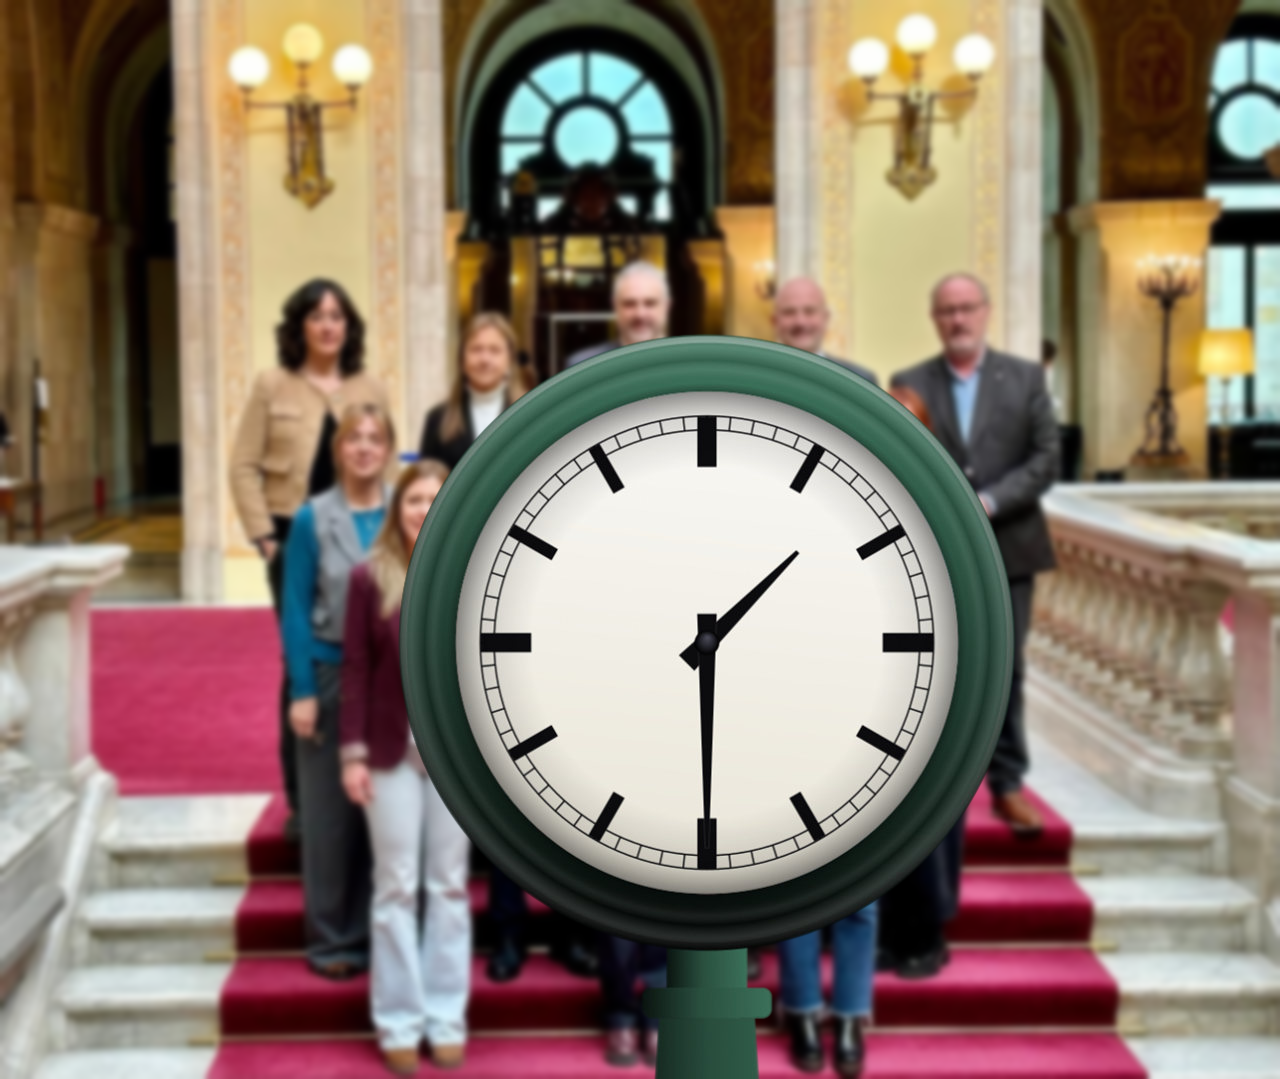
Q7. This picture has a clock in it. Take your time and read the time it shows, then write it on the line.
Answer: 1:30
